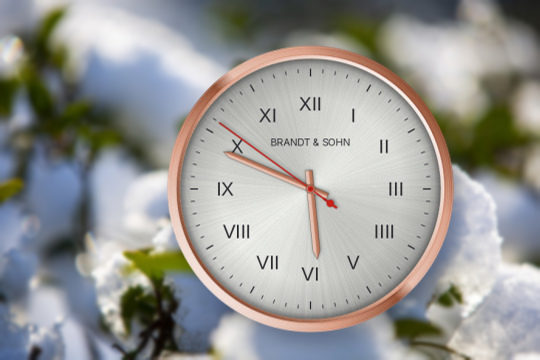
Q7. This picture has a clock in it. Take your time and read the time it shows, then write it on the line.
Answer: 5:48:51
